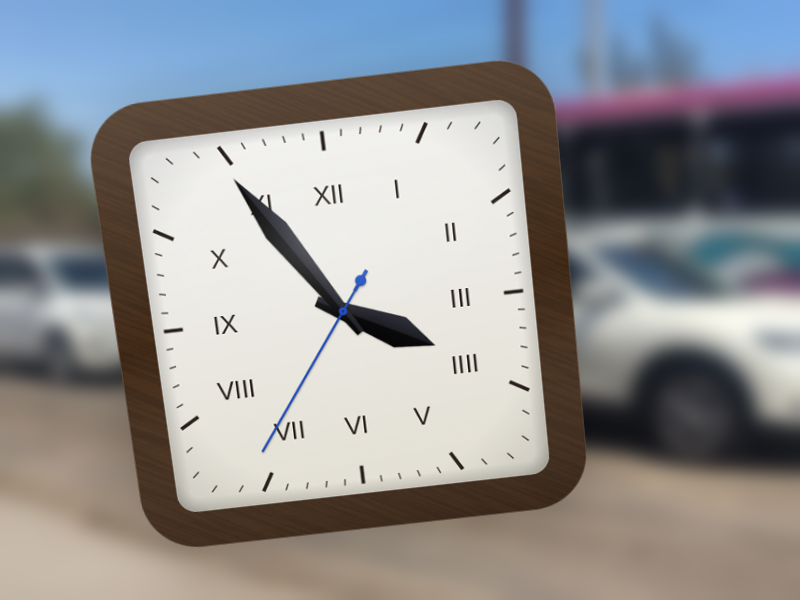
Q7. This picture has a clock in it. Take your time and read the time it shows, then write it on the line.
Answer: 3:54:36
